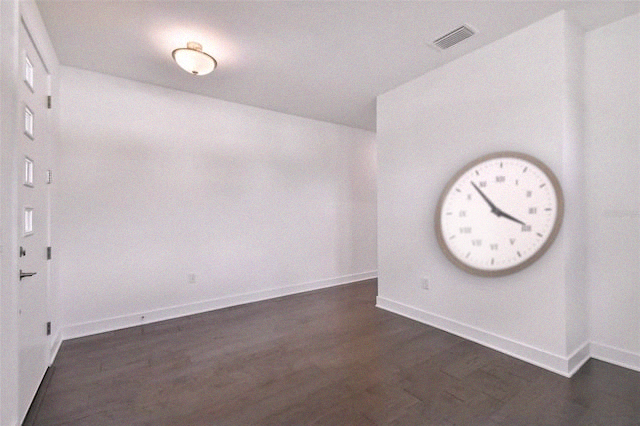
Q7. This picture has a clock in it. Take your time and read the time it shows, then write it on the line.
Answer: 3:53
